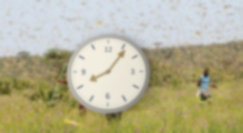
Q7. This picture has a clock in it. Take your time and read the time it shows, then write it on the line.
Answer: 8:06
